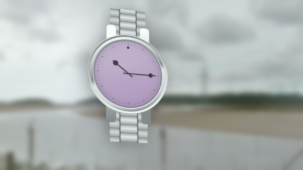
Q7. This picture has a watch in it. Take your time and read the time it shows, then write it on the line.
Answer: 10:15
